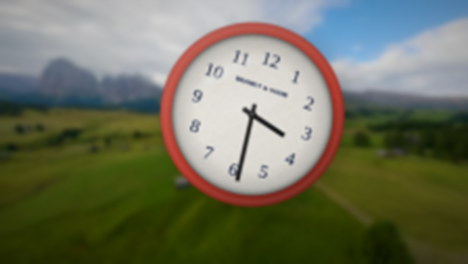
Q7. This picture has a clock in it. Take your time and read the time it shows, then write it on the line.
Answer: 3:29
